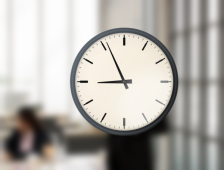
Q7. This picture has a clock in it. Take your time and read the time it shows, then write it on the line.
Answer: 8:56
